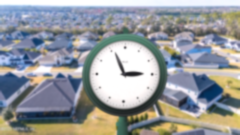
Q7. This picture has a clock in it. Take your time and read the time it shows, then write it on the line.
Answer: 2:56
